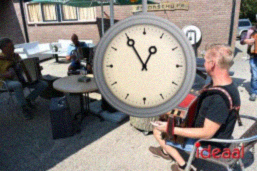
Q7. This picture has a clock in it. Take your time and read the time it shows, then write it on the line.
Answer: 12:55
